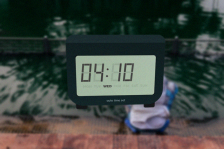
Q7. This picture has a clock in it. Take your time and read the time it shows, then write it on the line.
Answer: 4:10
